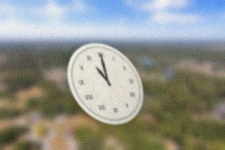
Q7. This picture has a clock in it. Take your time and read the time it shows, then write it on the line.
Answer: 11:00
